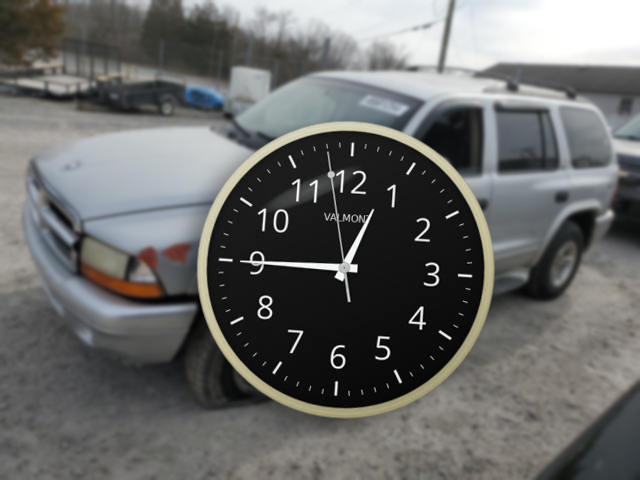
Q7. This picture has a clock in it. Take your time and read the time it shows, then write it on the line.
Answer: 12:44:58
